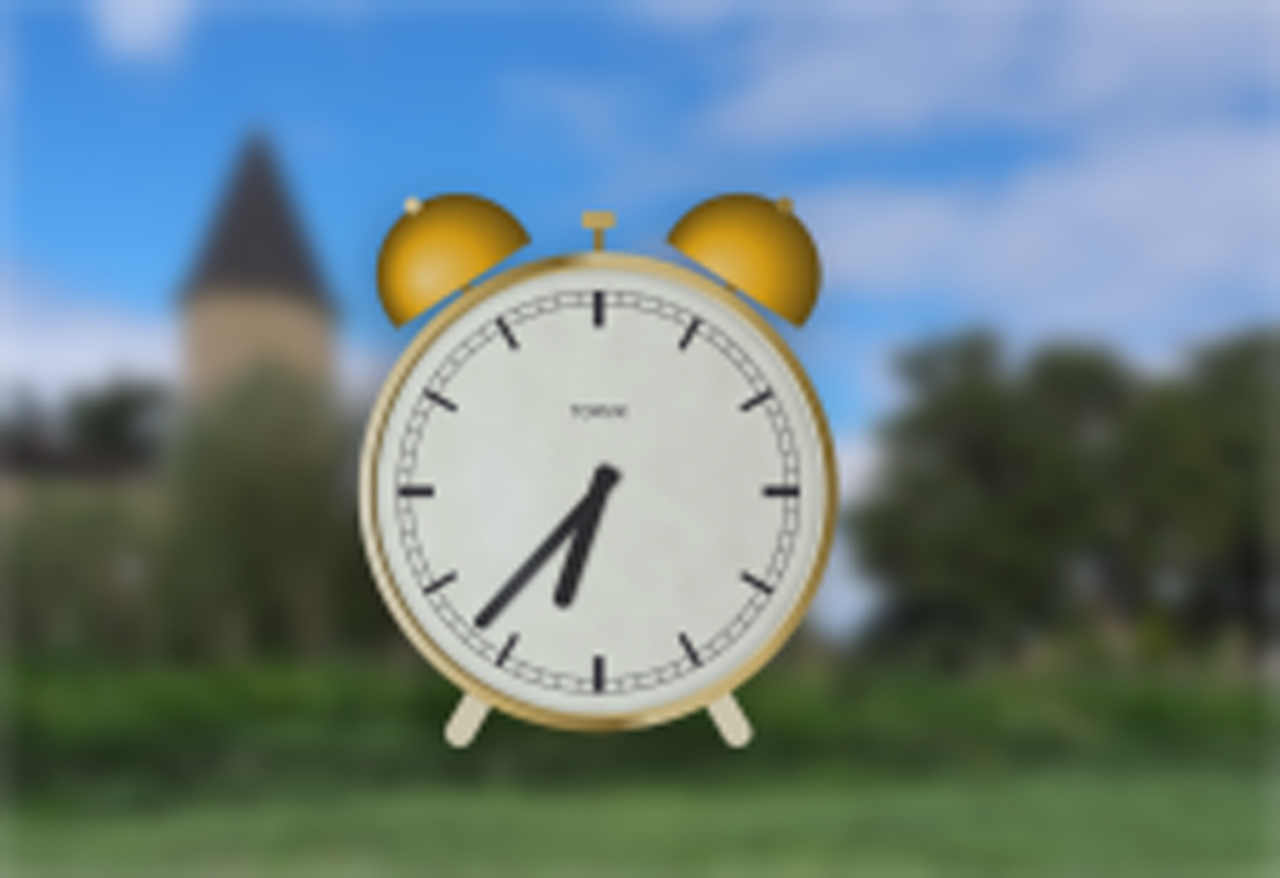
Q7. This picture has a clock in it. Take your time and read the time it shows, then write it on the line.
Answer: 6:37
